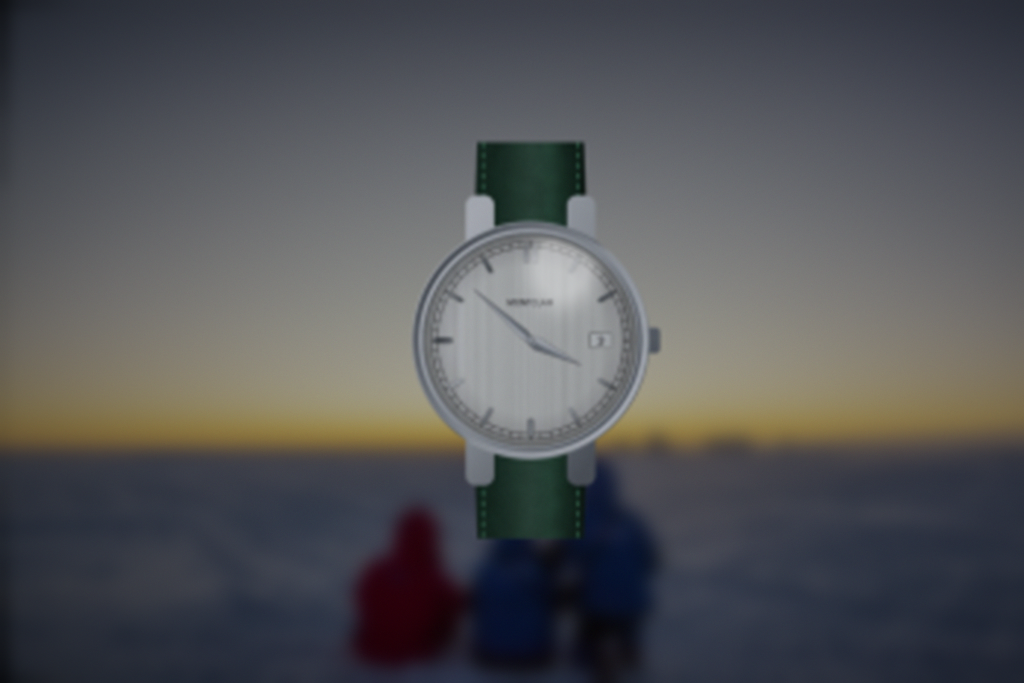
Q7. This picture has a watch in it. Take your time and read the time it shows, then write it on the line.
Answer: 3:52
